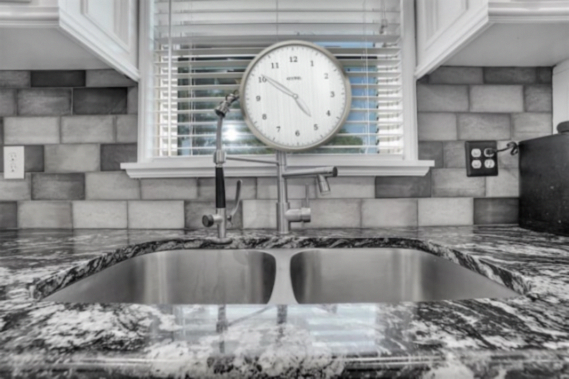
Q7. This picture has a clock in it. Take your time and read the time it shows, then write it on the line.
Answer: 4:51
